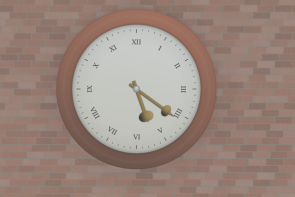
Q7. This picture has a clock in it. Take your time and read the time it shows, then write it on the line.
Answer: 5:21
